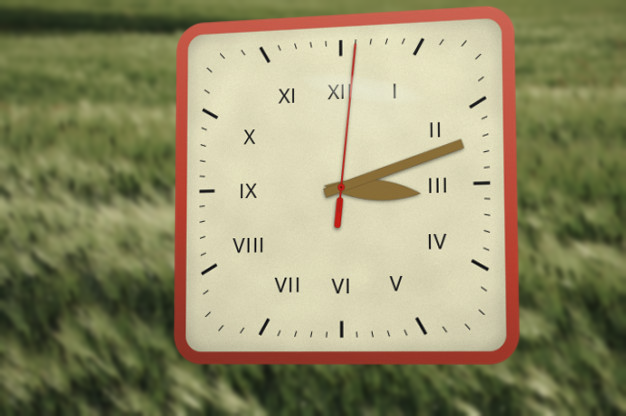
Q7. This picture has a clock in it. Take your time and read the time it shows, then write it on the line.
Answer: 3:12:01
